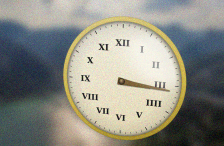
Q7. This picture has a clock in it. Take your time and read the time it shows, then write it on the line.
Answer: 3:16
